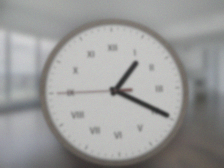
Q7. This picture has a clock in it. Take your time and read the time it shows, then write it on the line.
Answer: 1:19:45
